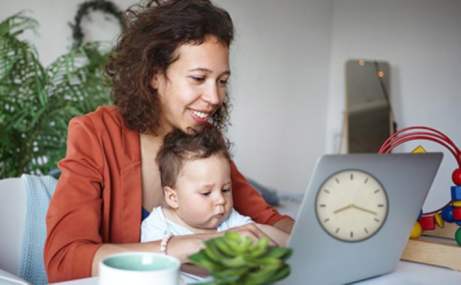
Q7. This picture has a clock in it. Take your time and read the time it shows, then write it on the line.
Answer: 8:18
